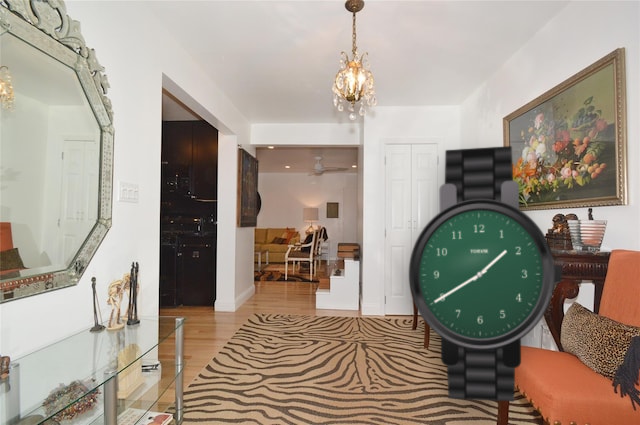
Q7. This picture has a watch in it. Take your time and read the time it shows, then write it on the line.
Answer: 1:40
